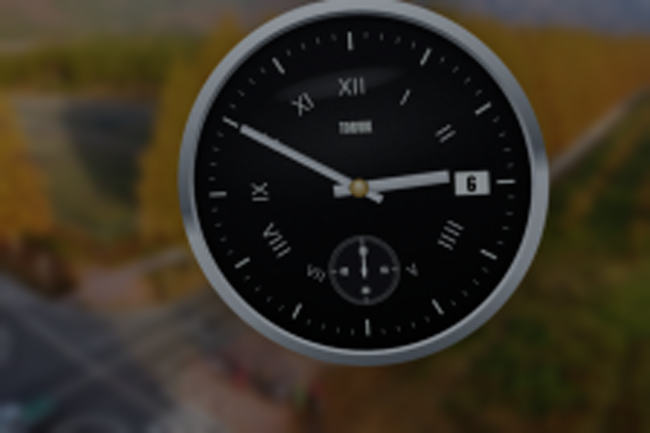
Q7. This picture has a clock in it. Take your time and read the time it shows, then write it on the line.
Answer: 2:50
